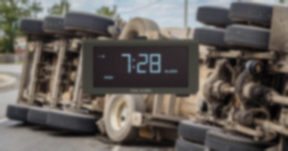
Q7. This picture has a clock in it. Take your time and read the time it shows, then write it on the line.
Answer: 7:28
